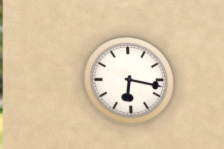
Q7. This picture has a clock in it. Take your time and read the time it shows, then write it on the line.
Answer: 6:17
